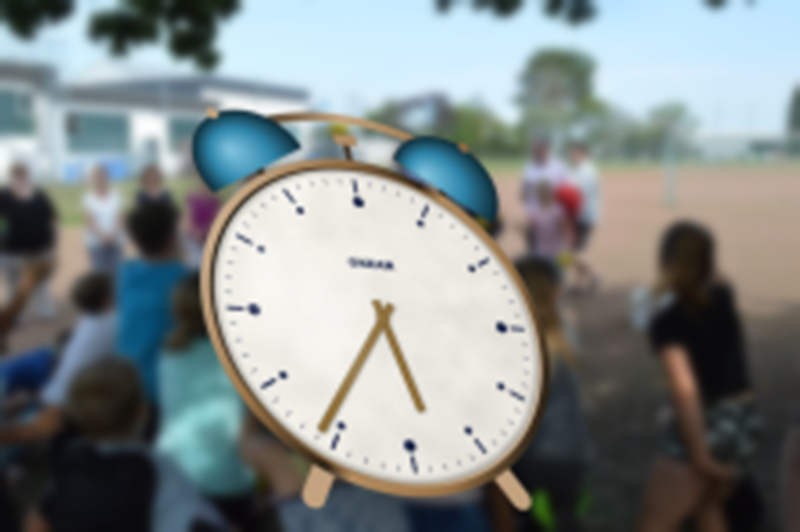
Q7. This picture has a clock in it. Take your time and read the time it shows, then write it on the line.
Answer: 5:36
